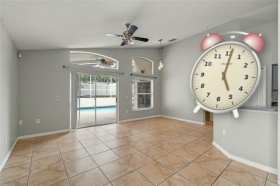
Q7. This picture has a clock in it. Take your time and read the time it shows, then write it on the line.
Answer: 5:01
